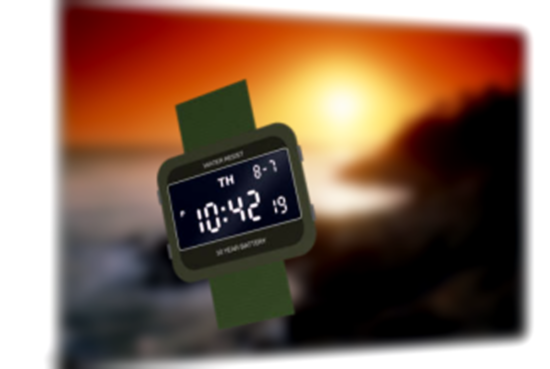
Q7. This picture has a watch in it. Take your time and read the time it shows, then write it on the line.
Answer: 10:42:19
